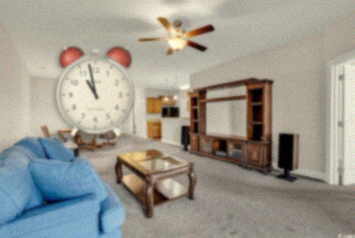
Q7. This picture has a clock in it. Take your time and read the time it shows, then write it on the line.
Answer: 10:58
